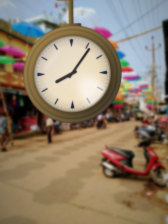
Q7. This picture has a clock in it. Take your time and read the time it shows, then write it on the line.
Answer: 8:06
